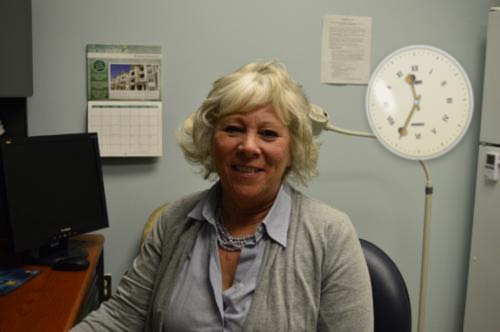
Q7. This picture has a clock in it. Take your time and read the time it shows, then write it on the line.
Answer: 11:35
